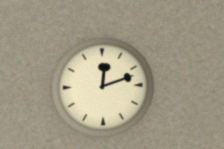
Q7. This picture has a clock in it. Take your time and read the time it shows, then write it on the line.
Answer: 12:12
